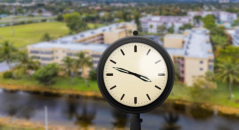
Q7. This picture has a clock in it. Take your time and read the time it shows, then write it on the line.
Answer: 3:48
